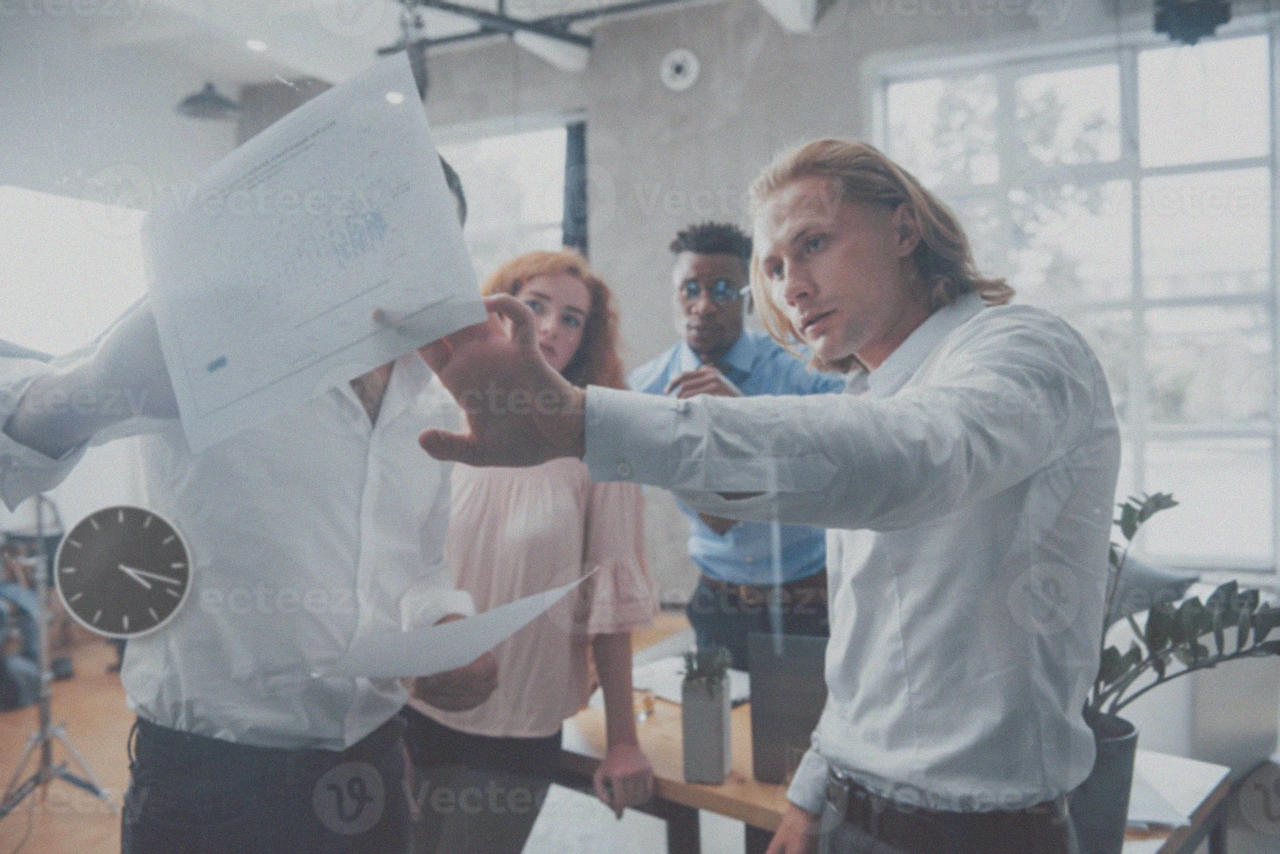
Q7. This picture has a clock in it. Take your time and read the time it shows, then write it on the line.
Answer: 4:18
